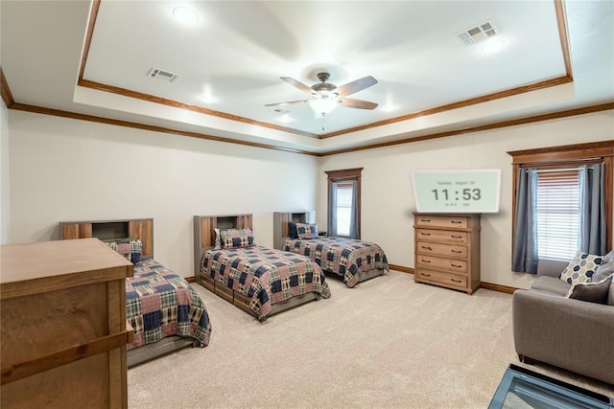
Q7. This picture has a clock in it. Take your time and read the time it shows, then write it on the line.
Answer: 11:53
